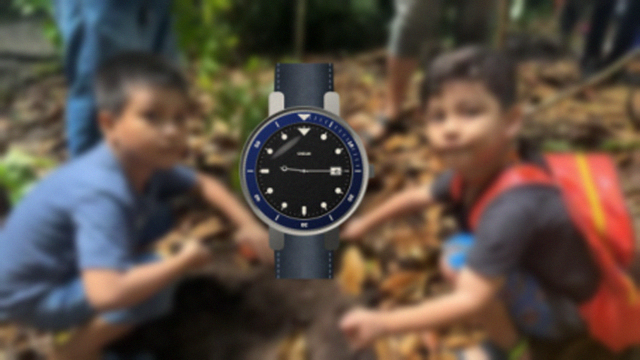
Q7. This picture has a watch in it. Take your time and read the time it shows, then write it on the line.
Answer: 9:15
